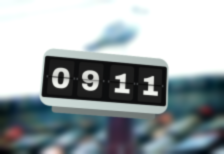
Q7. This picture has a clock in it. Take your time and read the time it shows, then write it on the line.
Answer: 9:11
